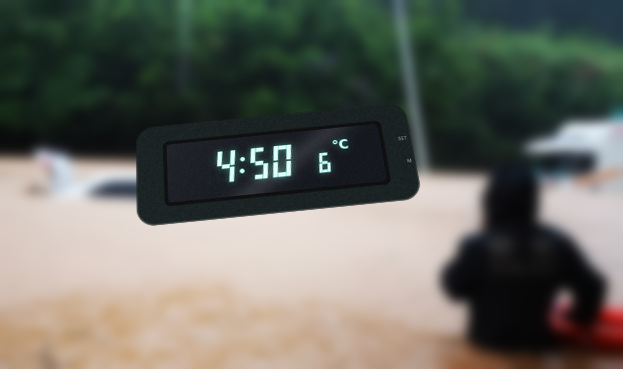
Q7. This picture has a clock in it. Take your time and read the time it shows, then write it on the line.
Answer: 4:50
